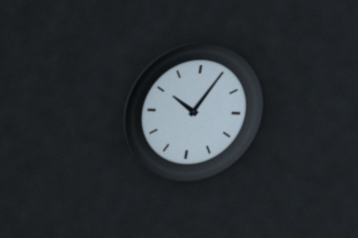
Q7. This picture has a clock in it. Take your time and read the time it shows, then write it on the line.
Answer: 10:05
